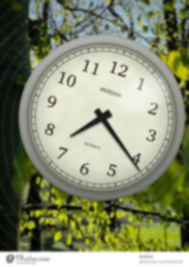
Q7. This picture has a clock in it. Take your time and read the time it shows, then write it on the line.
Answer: 7:21
